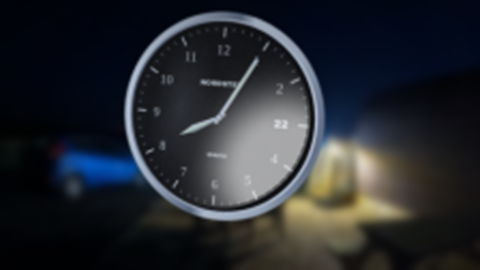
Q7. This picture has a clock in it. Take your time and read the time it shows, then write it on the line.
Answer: 8:05
